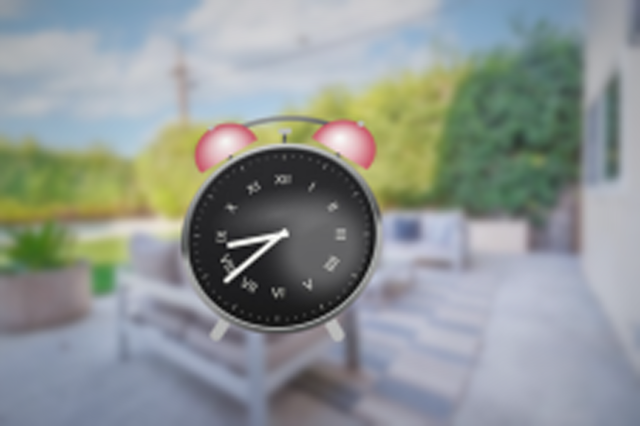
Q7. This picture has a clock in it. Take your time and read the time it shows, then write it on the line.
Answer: 8:38
